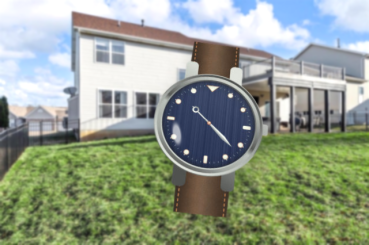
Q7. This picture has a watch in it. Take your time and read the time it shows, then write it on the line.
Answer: 10:22
